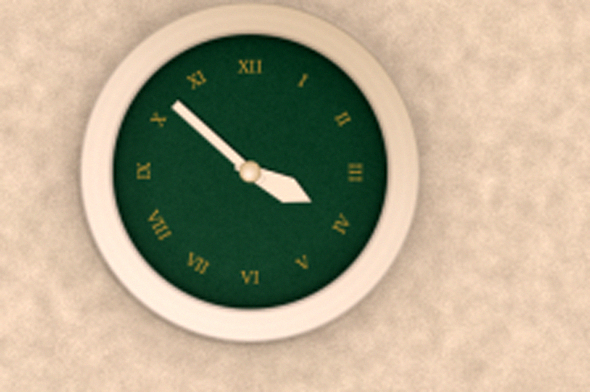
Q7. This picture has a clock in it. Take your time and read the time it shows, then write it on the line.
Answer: 3:52
